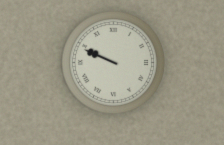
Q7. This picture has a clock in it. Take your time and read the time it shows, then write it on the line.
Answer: 9:49
